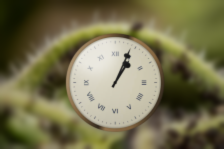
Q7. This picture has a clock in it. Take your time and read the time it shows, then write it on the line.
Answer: 1:04
